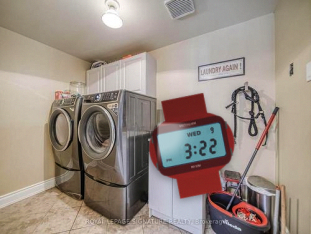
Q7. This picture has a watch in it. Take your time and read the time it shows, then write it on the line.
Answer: 3:22
